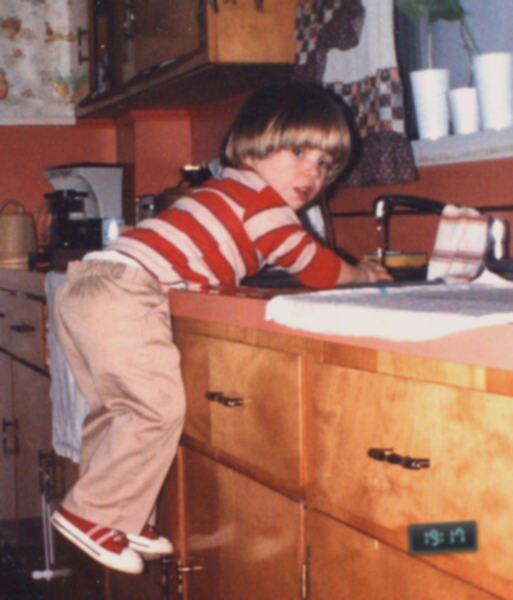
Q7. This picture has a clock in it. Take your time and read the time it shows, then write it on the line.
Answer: 19:17
